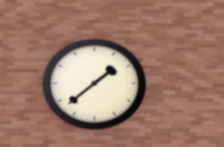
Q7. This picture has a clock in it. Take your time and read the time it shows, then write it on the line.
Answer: 1:38
